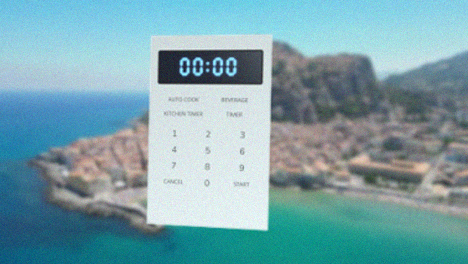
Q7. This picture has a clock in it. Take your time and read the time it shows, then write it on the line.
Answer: 0:00
